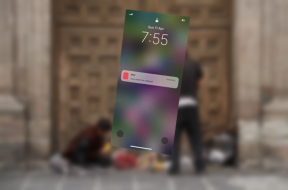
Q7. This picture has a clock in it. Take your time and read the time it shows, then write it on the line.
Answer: 7:55
